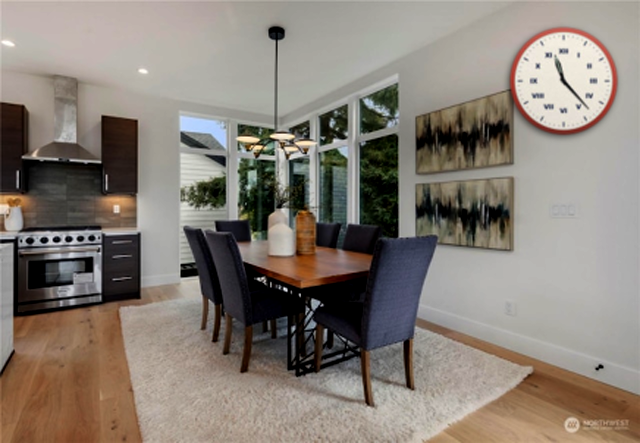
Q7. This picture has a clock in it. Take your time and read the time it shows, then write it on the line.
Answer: 11:23
